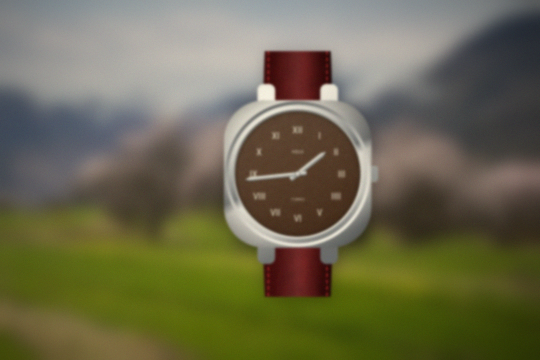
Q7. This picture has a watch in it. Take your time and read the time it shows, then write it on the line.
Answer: 1:44
